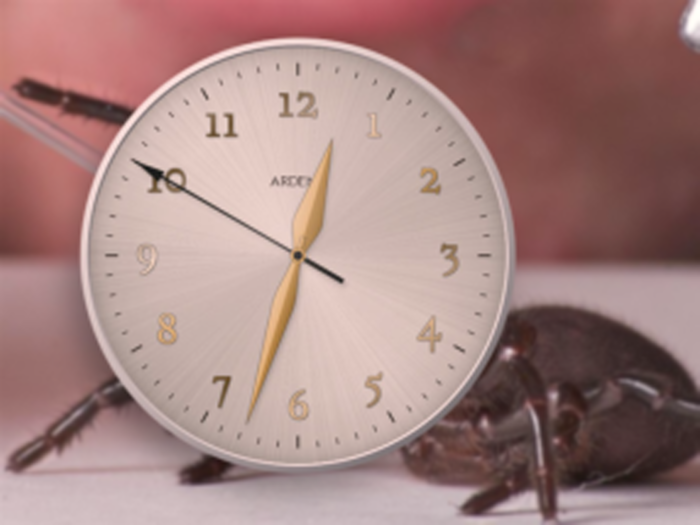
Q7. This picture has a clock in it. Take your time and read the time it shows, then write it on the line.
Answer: 12:32:50
